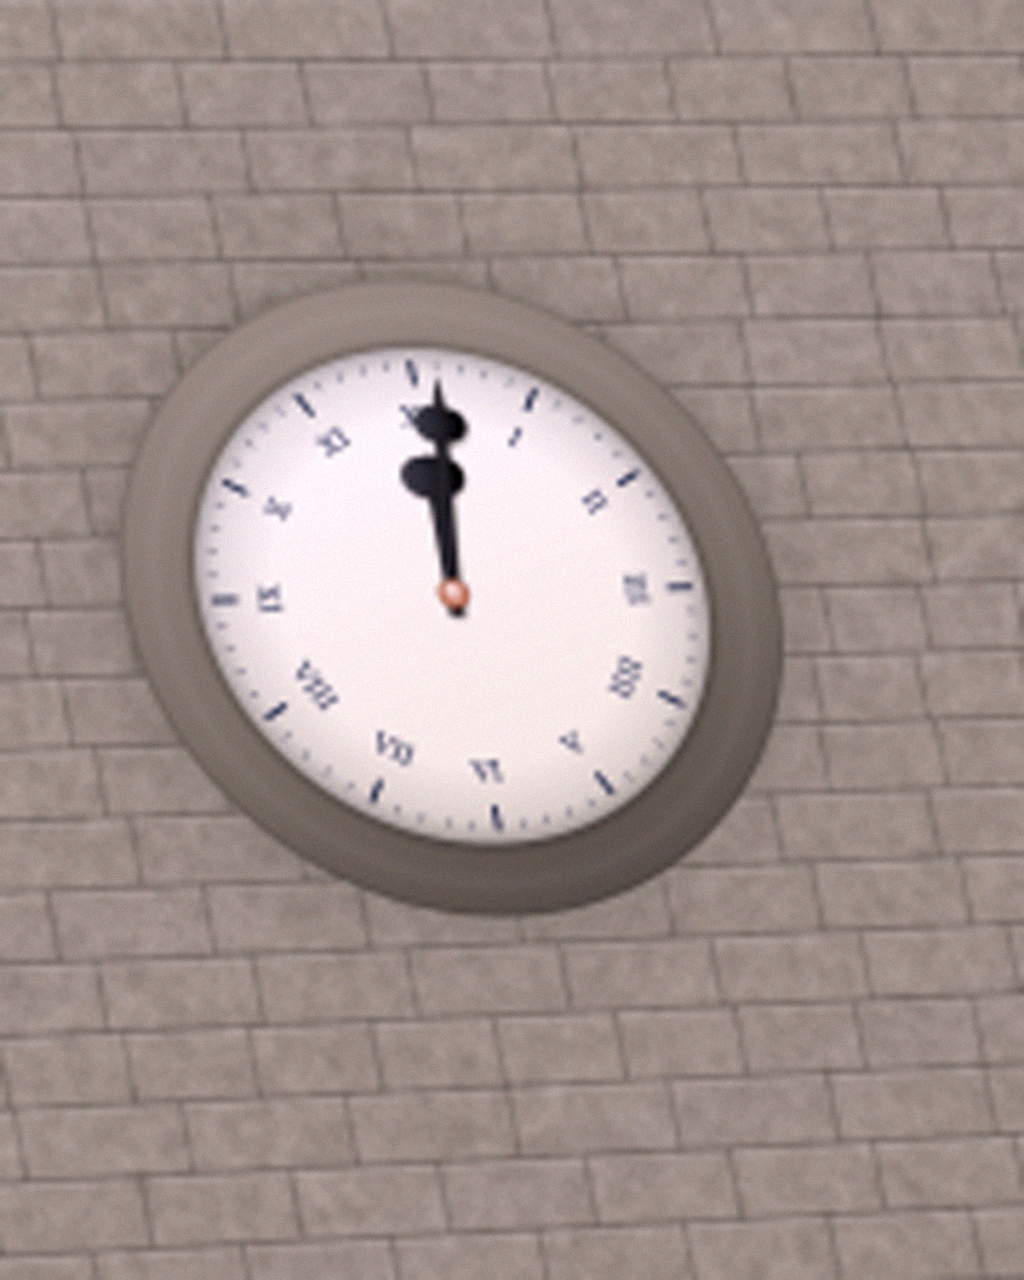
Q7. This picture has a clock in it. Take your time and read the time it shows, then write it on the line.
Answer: 12:01
